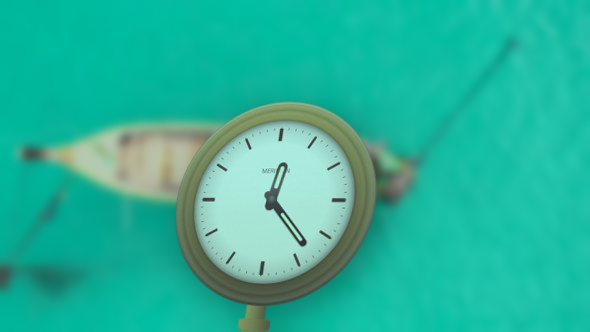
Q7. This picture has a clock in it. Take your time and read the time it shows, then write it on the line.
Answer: 12:23
